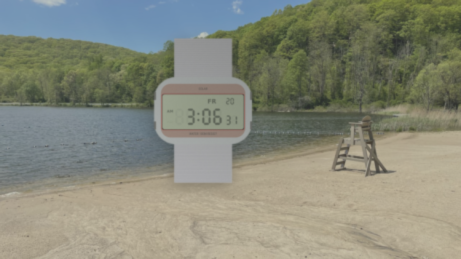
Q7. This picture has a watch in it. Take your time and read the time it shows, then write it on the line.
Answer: 3:06:31
